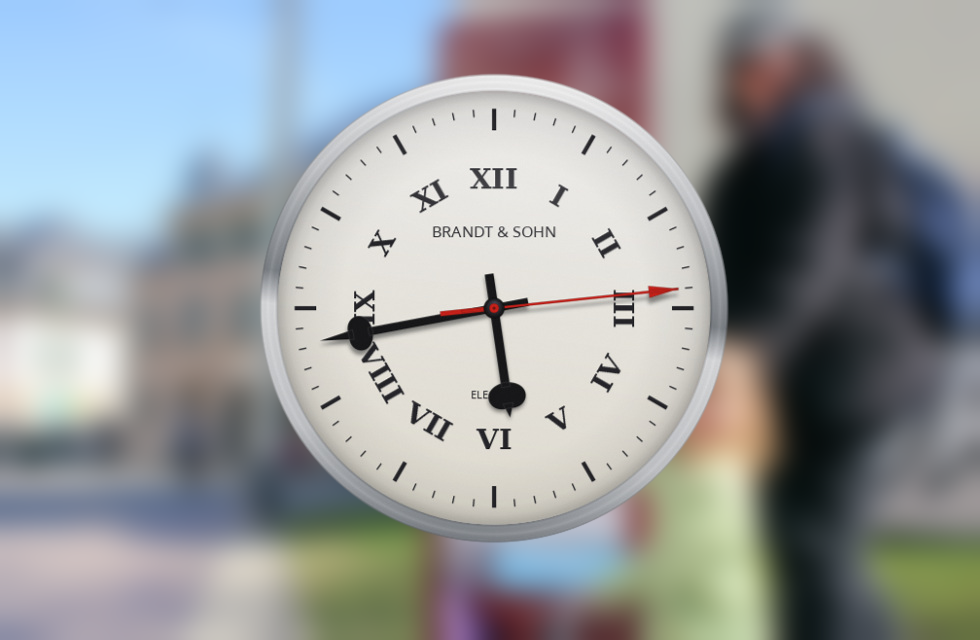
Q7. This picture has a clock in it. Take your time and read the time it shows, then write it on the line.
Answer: 5:43:14
